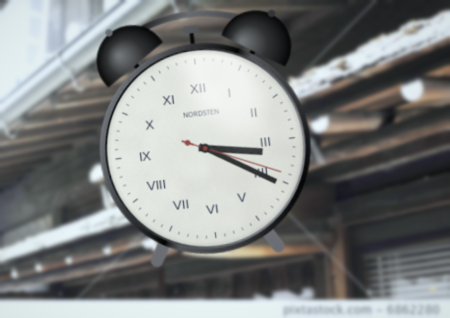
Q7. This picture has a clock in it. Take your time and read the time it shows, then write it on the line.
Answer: 3:20:19
